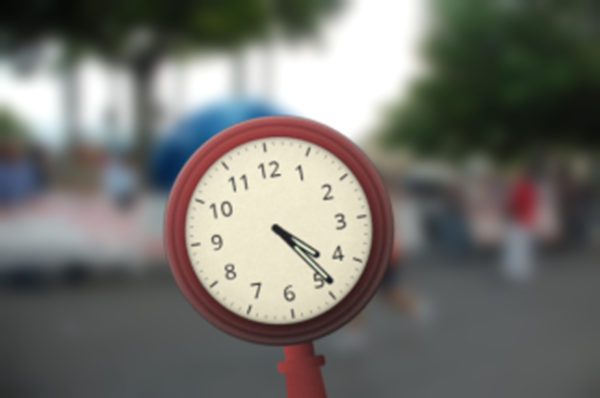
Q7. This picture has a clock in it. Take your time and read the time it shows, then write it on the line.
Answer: 4:24
